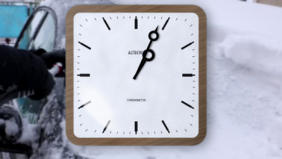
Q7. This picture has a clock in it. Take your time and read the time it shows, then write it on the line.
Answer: 1:04
